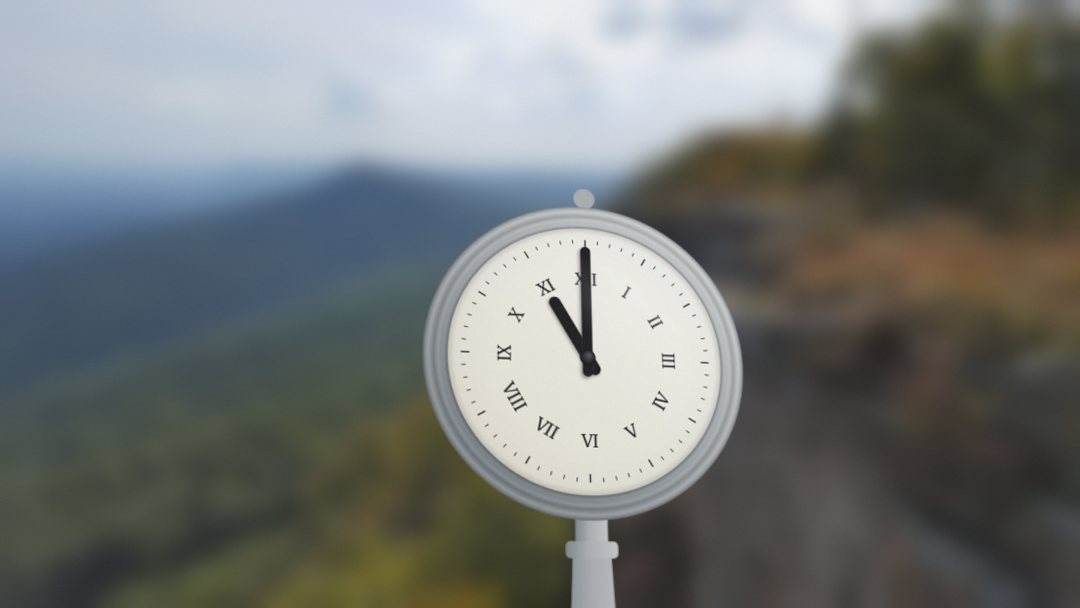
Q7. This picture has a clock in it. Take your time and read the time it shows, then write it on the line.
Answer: 11:00
